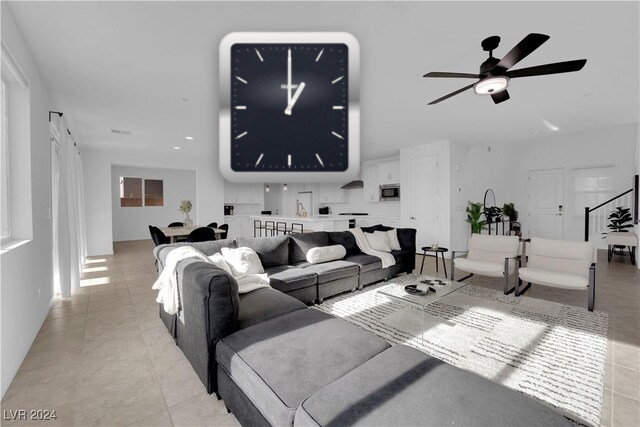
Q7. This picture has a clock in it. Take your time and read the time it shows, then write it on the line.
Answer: 1:00
